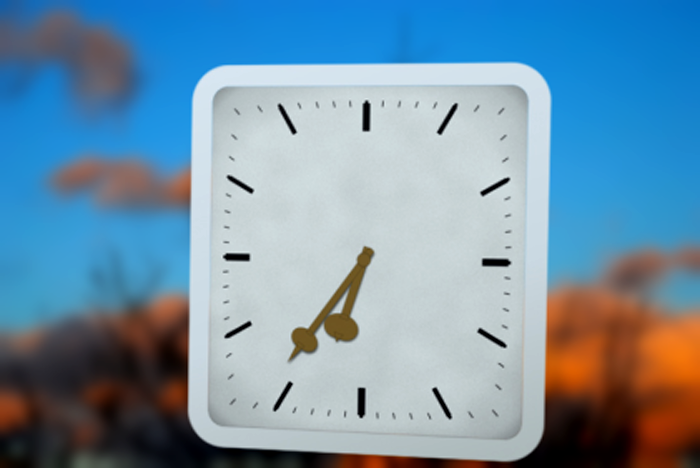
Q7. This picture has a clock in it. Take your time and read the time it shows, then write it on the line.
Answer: 6:36
